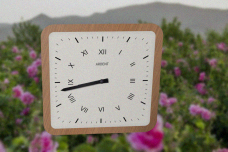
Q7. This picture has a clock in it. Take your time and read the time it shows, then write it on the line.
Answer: 8:43
